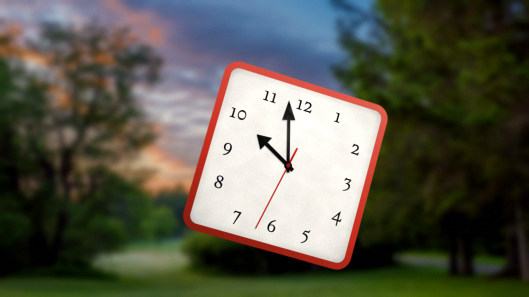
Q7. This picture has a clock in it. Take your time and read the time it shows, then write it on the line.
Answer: 9:57:32
